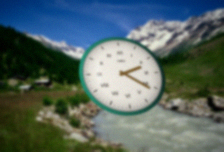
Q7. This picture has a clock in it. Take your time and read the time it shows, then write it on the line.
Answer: 2:21
